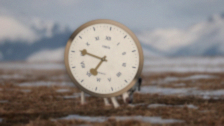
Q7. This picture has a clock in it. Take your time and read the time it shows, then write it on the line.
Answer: 6:46
